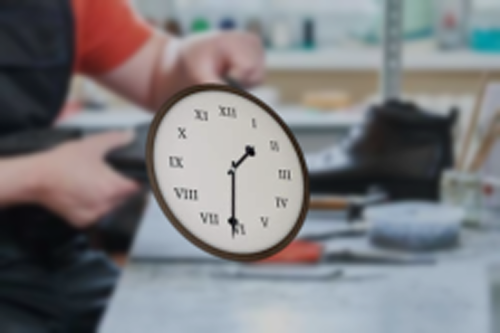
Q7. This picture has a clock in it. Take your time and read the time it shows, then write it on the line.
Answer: 1:31
